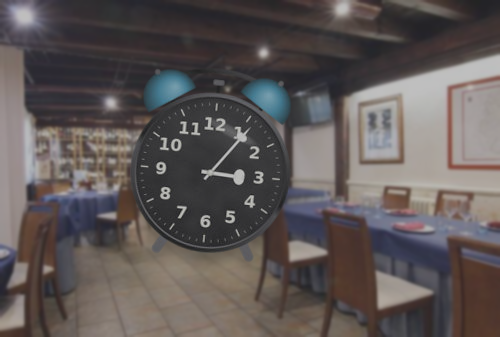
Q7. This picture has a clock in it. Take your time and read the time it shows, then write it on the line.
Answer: 3:06
